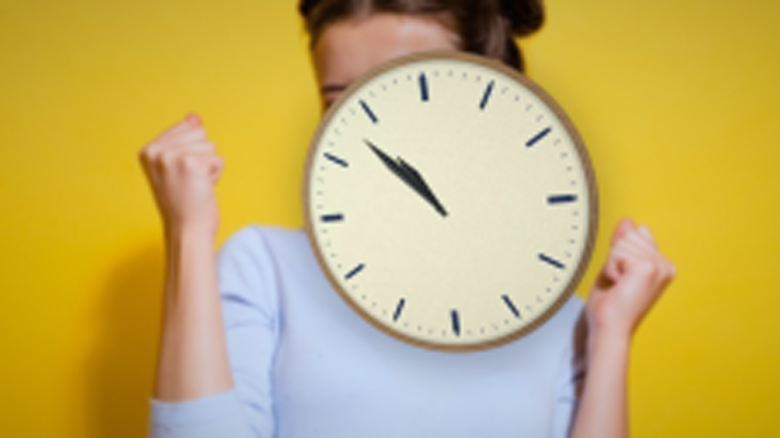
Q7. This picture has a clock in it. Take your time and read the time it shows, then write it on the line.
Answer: 10:53
